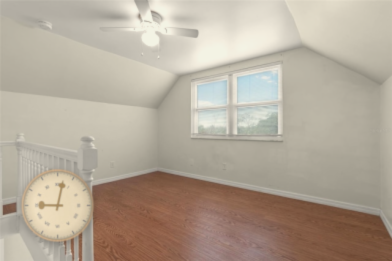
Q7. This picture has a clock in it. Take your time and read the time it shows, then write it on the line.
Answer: 9:02
